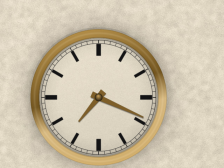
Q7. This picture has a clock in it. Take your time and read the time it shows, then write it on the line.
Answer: 7:19
